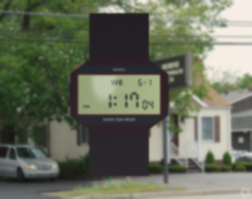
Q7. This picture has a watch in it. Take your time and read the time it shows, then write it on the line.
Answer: 1:17
